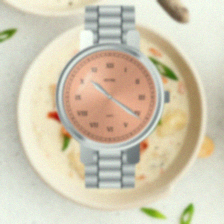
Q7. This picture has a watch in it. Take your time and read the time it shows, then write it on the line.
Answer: 10:21
